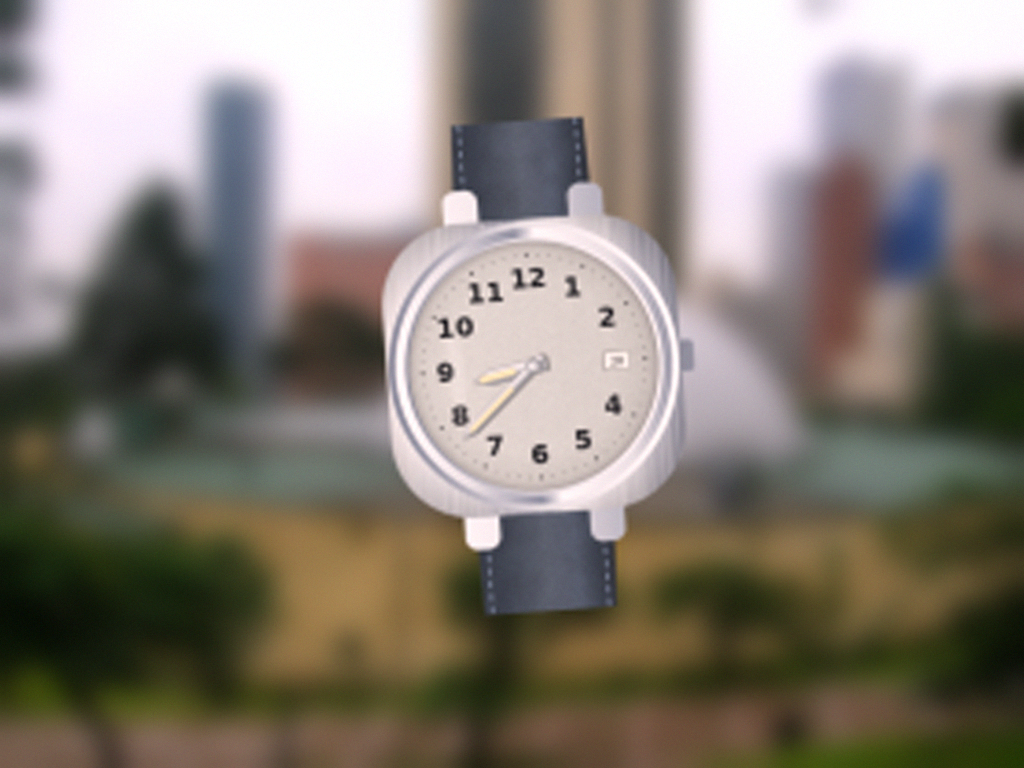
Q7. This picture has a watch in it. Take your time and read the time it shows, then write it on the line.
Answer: 8:38
